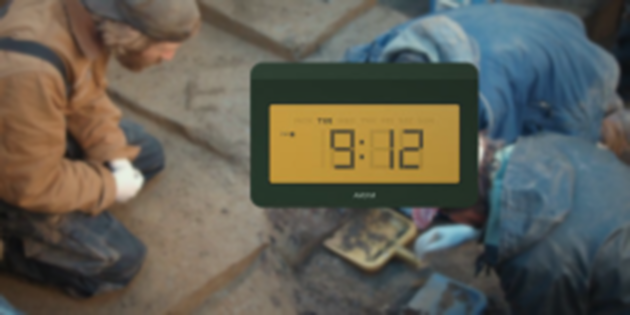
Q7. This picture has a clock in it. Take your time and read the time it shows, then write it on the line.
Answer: 9:12
